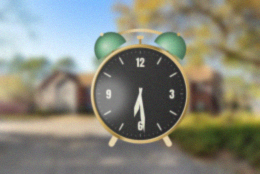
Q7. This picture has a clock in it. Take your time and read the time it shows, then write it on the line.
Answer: 6:29
